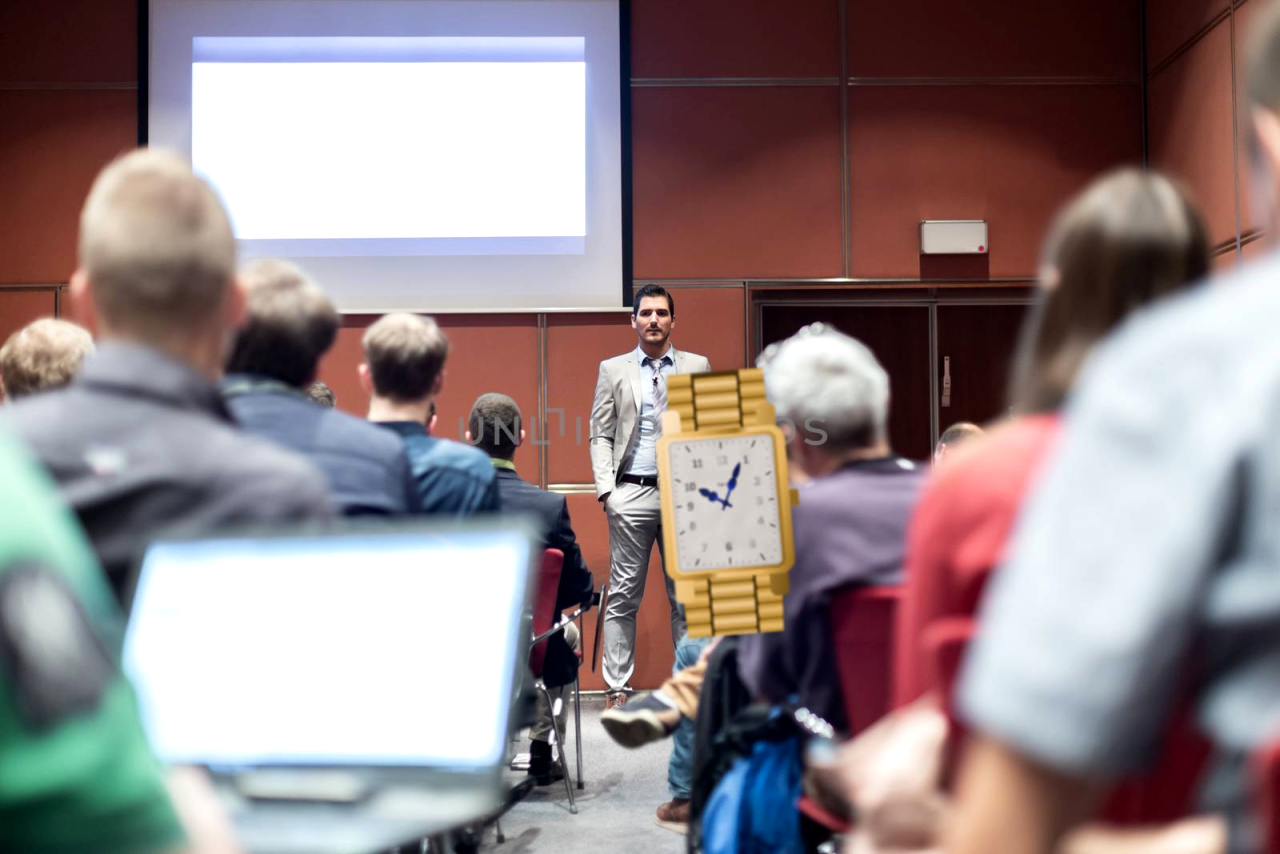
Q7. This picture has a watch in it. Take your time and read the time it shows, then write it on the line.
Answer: 10:04
